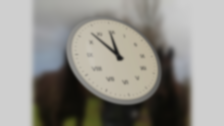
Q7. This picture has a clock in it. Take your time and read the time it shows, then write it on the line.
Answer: 11:53
